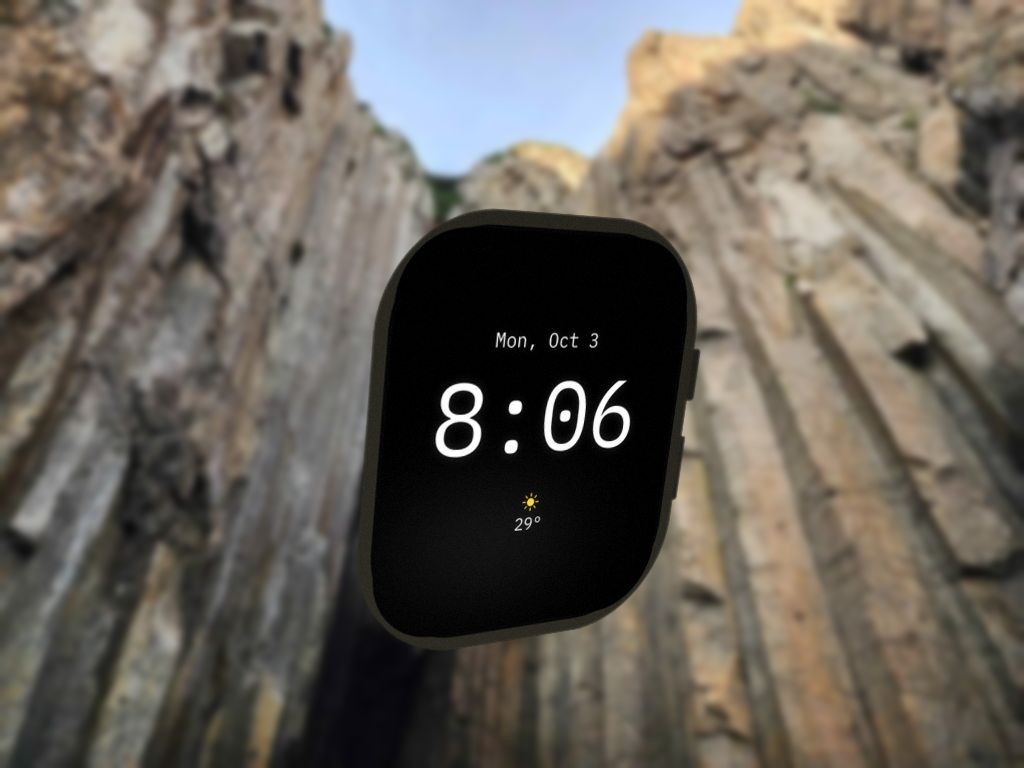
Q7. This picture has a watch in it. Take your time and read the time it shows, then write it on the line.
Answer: 8:06
